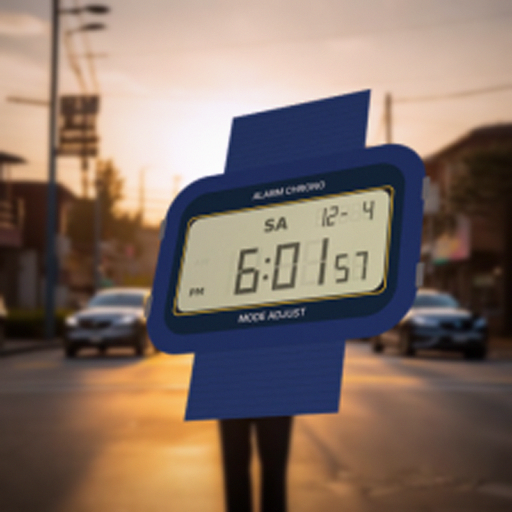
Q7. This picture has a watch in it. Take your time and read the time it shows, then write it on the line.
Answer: 6:01:57
